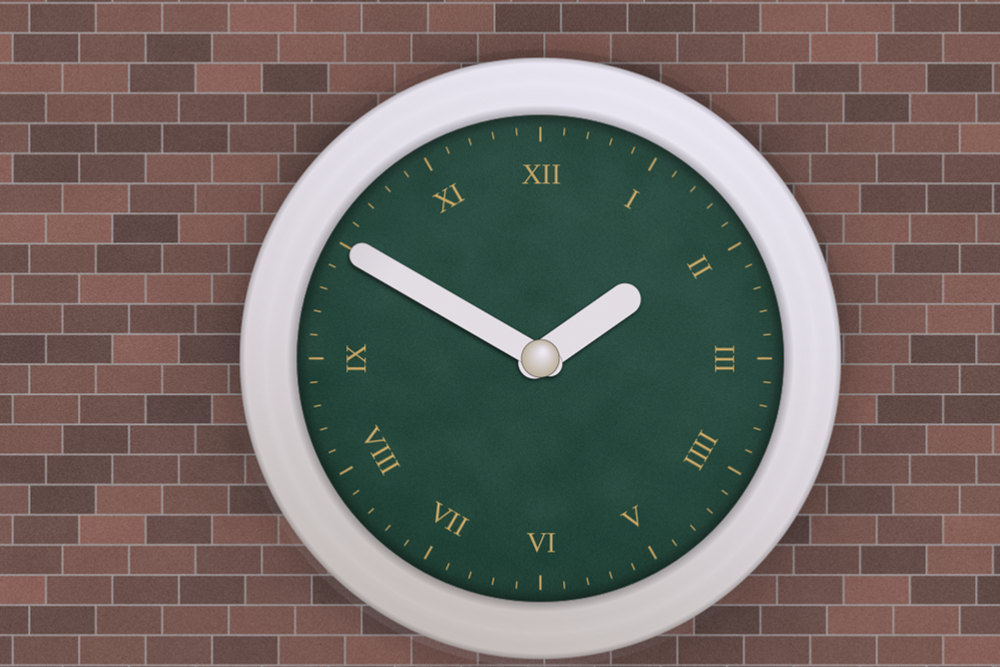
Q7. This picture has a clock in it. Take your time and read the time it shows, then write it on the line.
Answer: 1:50
